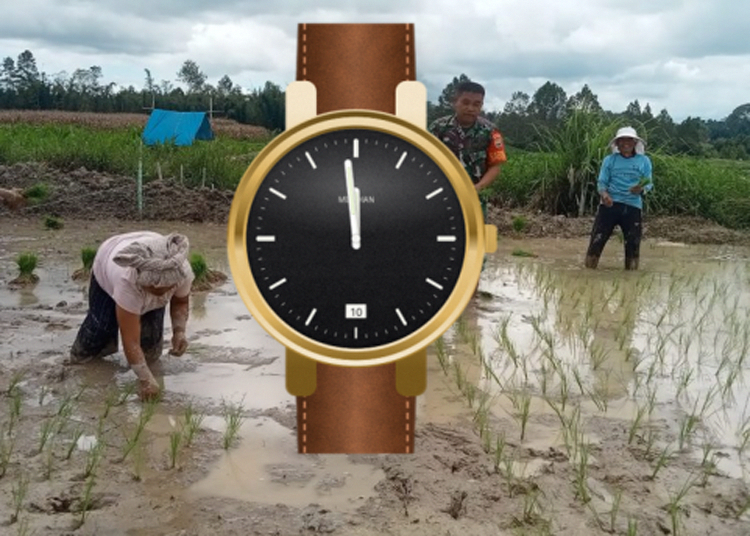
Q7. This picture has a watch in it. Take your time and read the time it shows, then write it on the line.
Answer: 11:59
